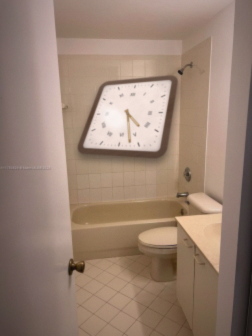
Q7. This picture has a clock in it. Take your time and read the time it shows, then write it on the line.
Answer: 4:27
